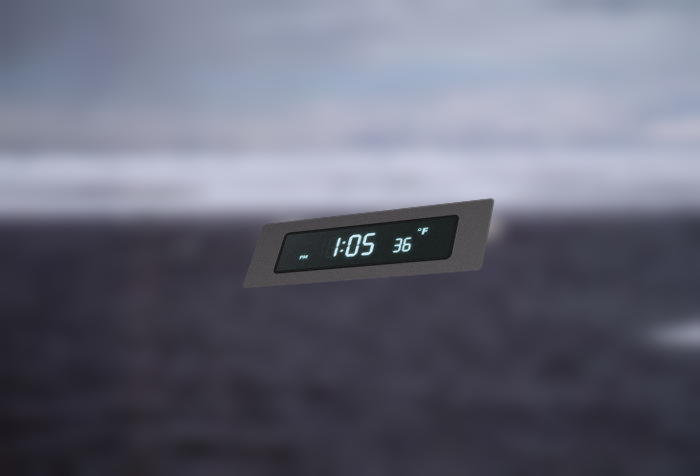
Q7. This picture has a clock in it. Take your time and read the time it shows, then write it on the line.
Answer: 1:05
